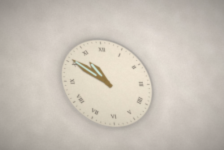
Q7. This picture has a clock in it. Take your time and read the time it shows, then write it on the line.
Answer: 10:51
